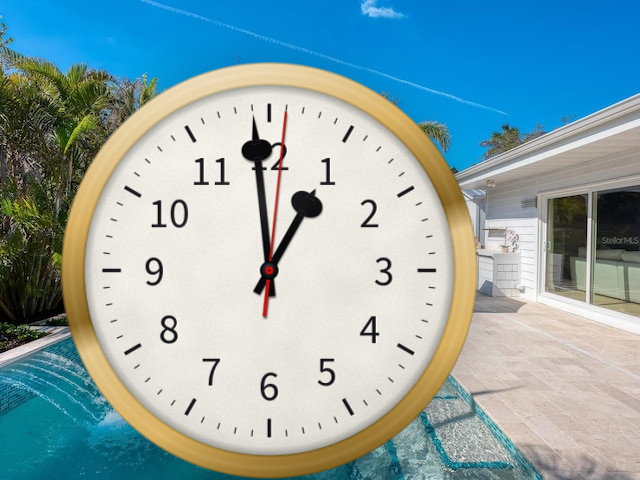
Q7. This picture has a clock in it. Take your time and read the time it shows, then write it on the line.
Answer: 12:59:01
